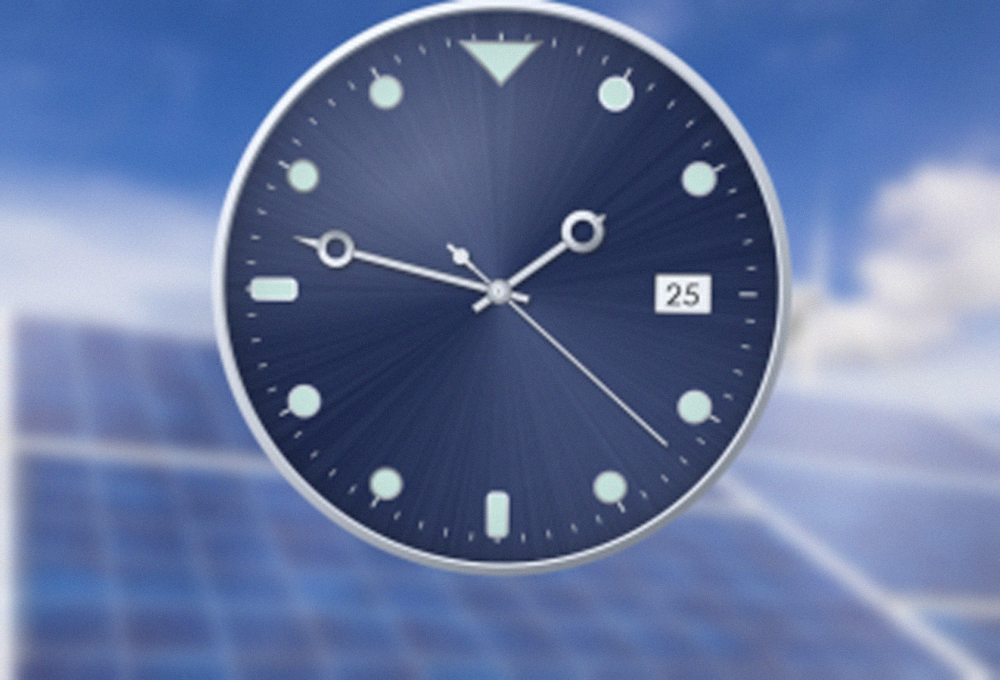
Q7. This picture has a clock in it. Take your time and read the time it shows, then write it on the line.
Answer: 1:47:22
